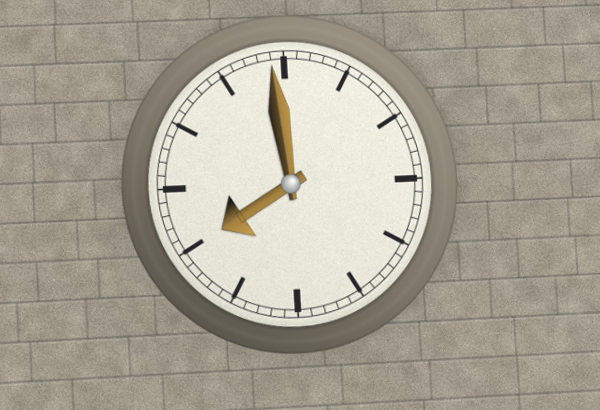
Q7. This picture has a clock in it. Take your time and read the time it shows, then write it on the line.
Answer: 7:59
